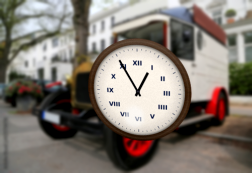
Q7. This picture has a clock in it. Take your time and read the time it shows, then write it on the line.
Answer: 12:55
